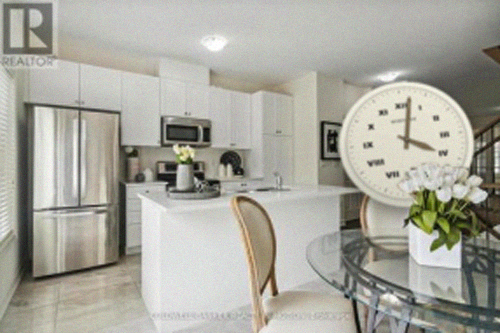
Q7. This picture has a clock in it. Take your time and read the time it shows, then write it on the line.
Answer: 4:02
